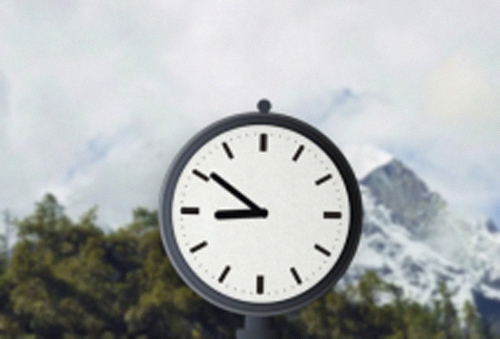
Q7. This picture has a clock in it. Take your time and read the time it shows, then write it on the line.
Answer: 8:51
